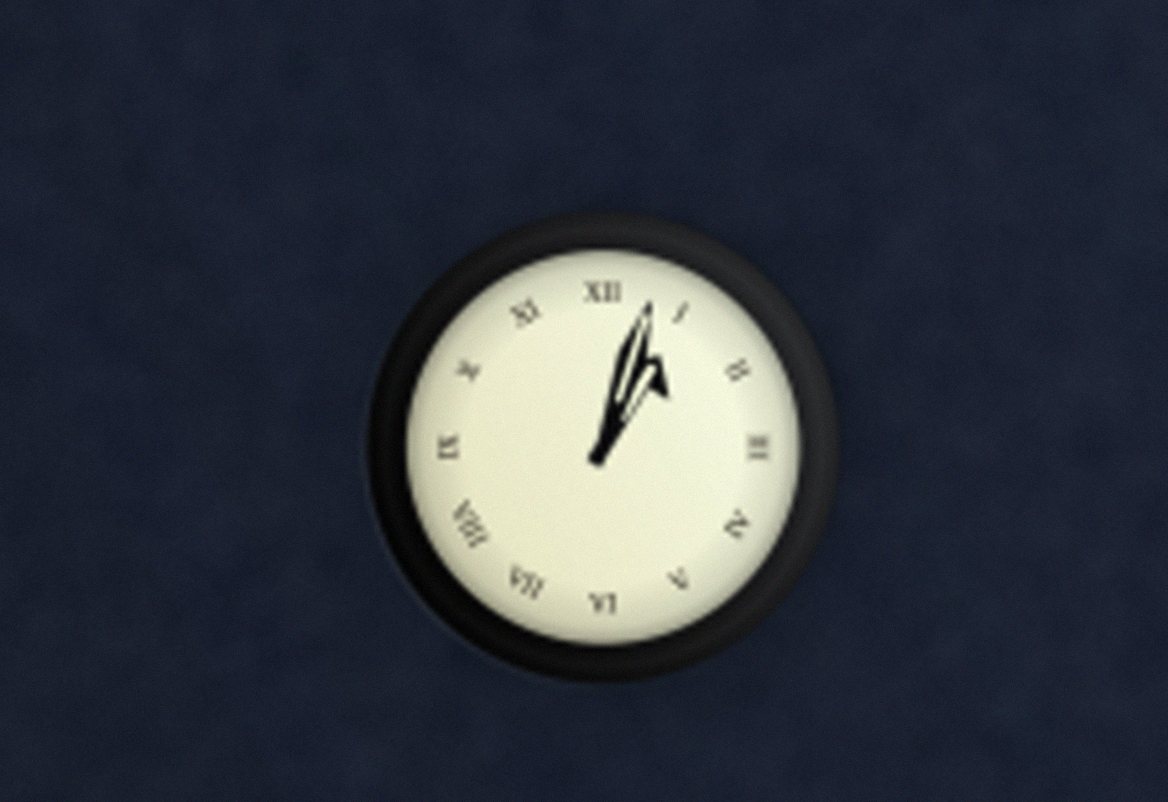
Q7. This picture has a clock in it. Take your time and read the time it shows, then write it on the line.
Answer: 1:03
